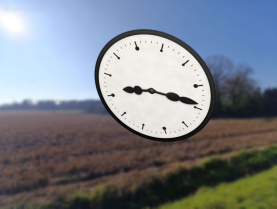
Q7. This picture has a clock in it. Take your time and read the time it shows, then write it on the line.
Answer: 9:19
